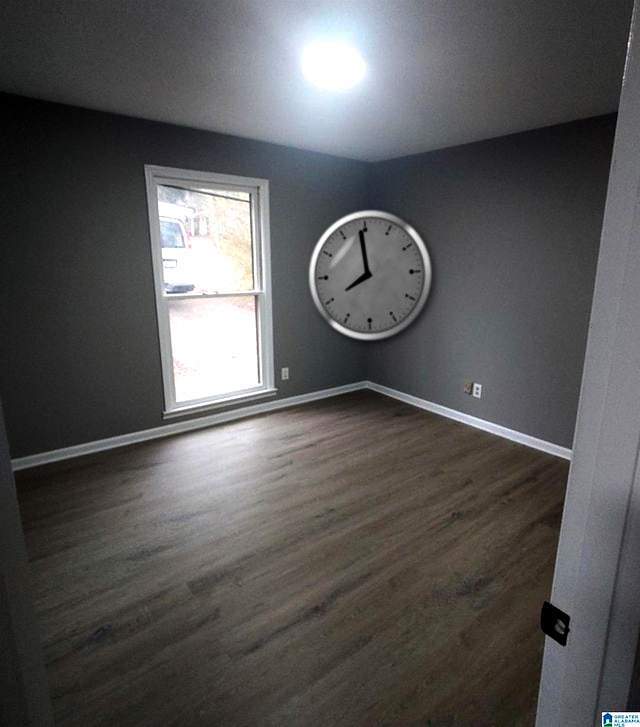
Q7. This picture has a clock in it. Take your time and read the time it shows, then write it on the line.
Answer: 7:59
